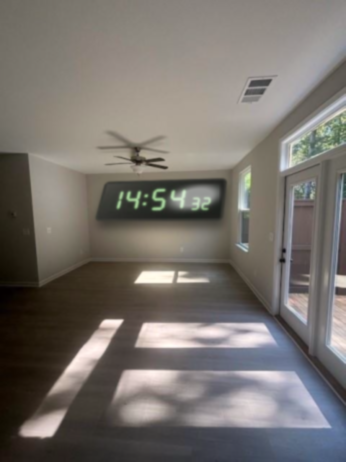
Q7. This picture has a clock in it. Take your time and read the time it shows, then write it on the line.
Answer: 14:54:32
